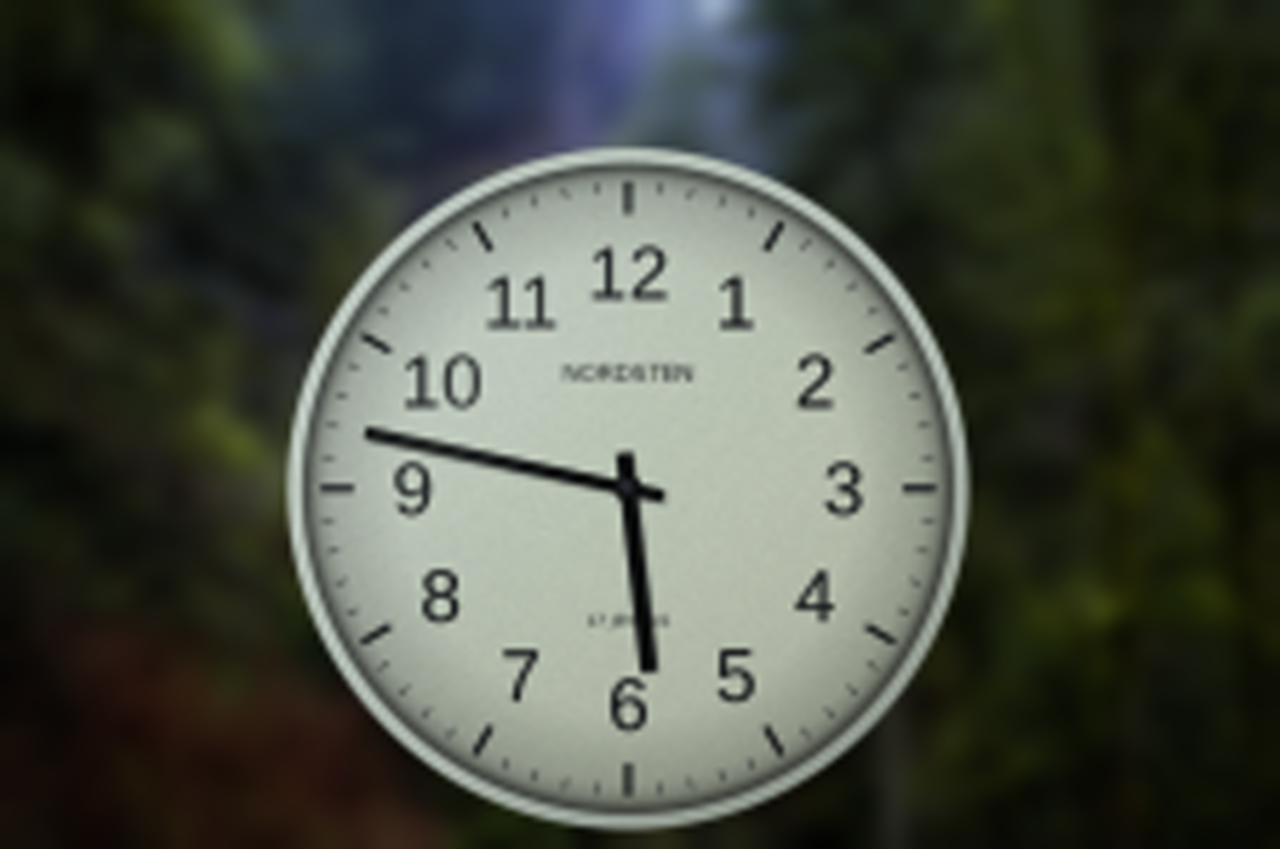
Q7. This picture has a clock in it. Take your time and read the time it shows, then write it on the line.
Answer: 5:47
